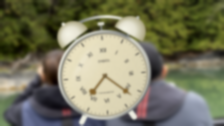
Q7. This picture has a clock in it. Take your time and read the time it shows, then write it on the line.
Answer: 7:22
